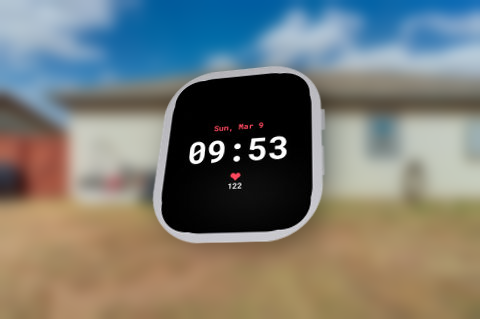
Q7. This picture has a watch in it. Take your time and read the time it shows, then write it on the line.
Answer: 9:53
